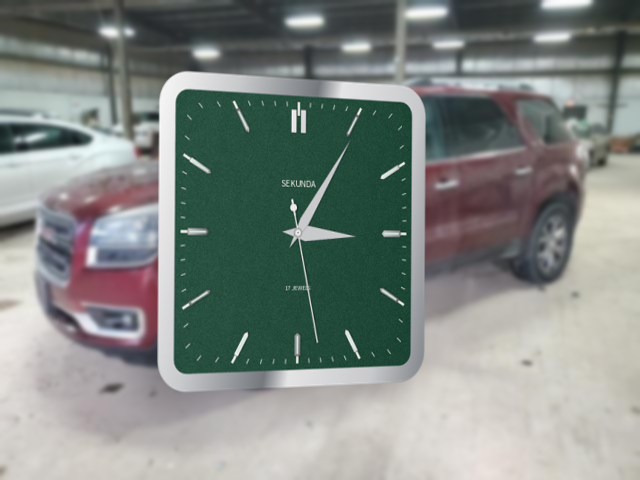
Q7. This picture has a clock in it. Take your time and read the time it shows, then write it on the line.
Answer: 3:05:28
